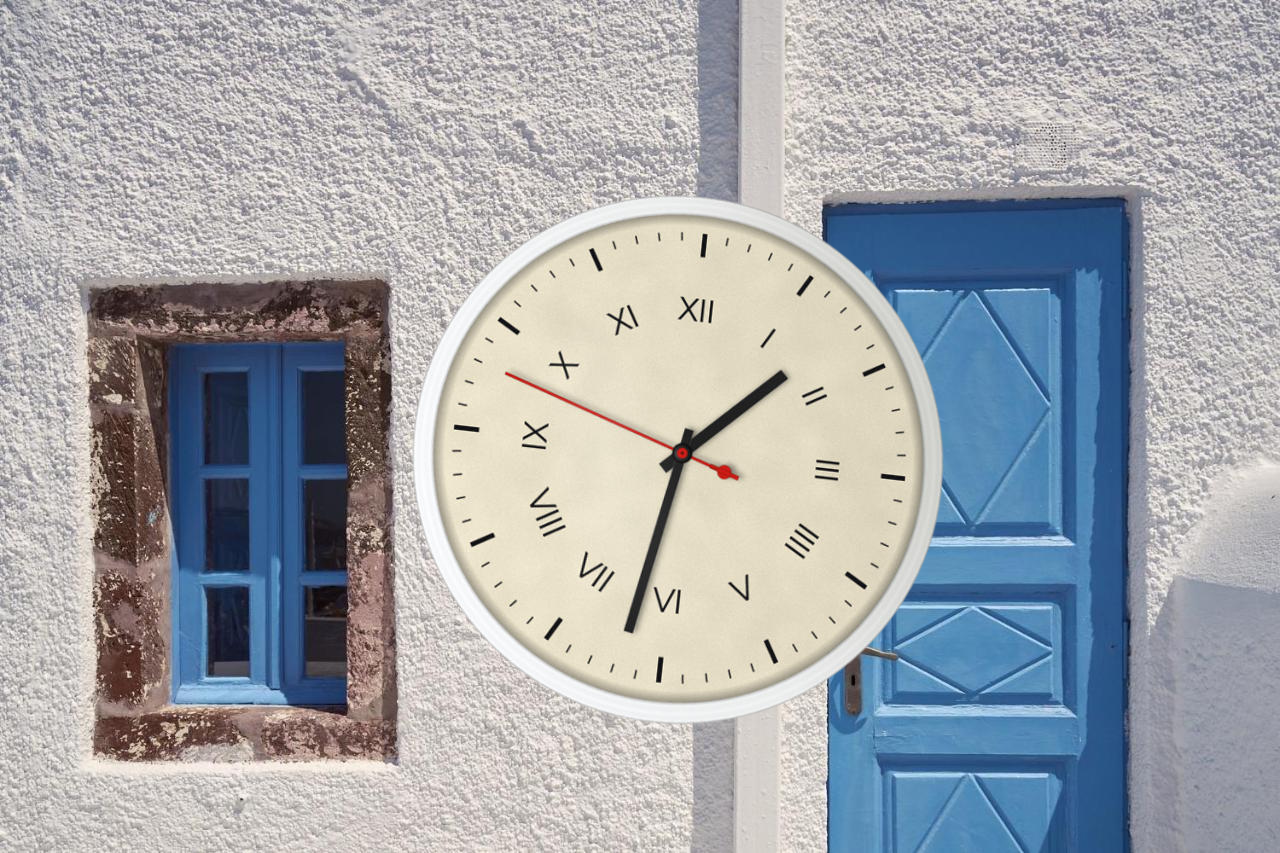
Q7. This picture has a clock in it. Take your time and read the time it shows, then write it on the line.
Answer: 1:31:48
